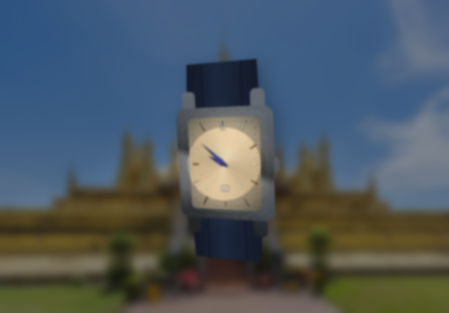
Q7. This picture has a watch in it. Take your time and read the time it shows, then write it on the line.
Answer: 9:52
